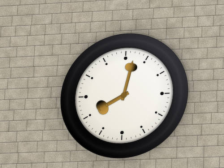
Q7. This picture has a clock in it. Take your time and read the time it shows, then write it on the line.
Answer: 8:02
